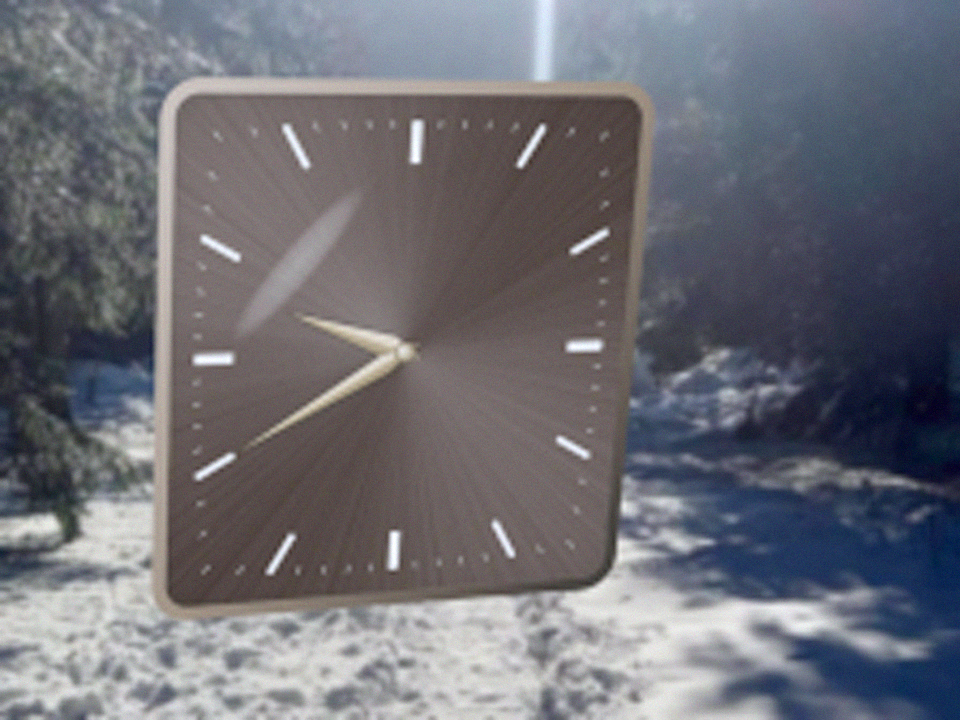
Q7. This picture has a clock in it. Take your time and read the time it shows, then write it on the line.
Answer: 9:40
